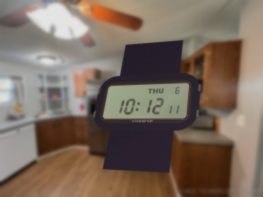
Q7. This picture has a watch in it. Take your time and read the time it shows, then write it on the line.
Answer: 10:12:11
